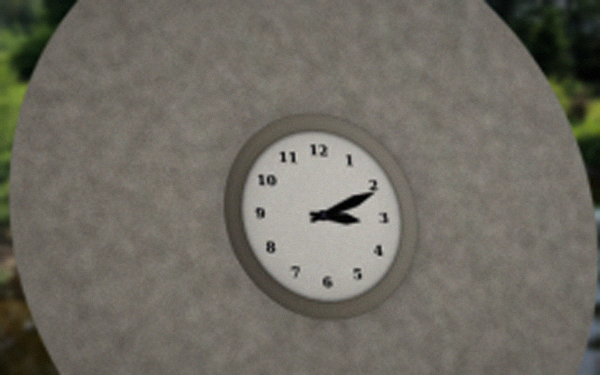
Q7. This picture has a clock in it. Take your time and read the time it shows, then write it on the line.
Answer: 3:11
